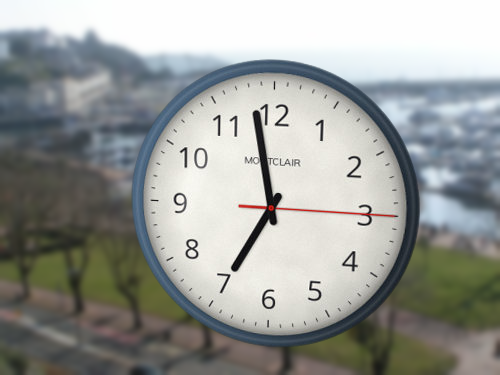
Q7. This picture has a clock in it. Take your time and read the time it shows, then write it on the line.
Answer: 6:58:15
